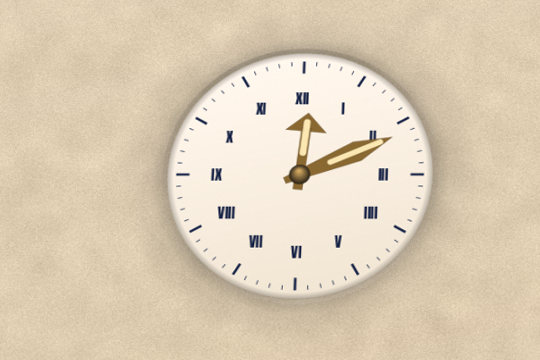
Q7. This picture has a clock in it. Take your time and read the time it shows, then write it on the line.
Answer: 12:11
